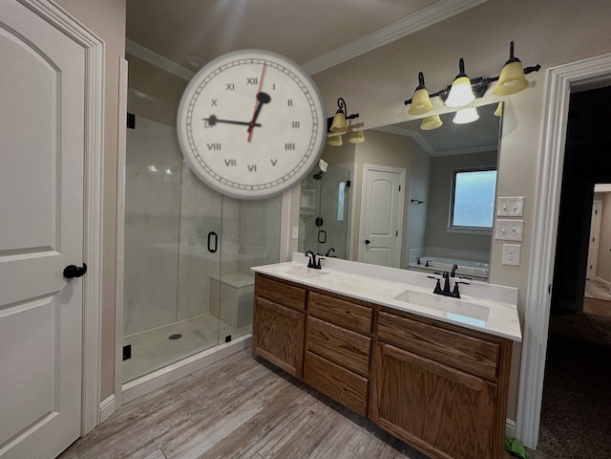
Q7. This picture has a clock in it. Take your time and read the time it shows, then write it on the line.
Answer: 12:46:02
